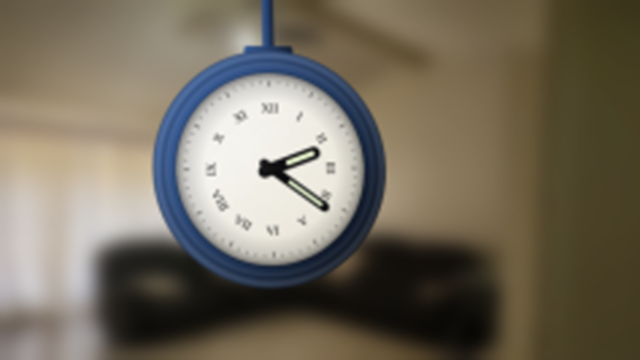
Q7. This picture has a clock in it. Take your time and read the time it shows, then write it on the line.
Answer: 2:21
